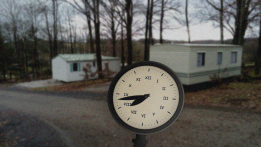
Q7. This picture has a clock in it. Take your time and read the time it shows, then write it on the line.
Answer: 7:43
